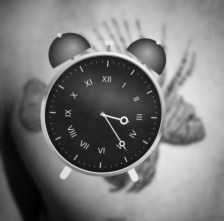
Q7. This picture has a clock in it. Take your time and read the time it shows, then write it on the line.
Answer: 3:24
